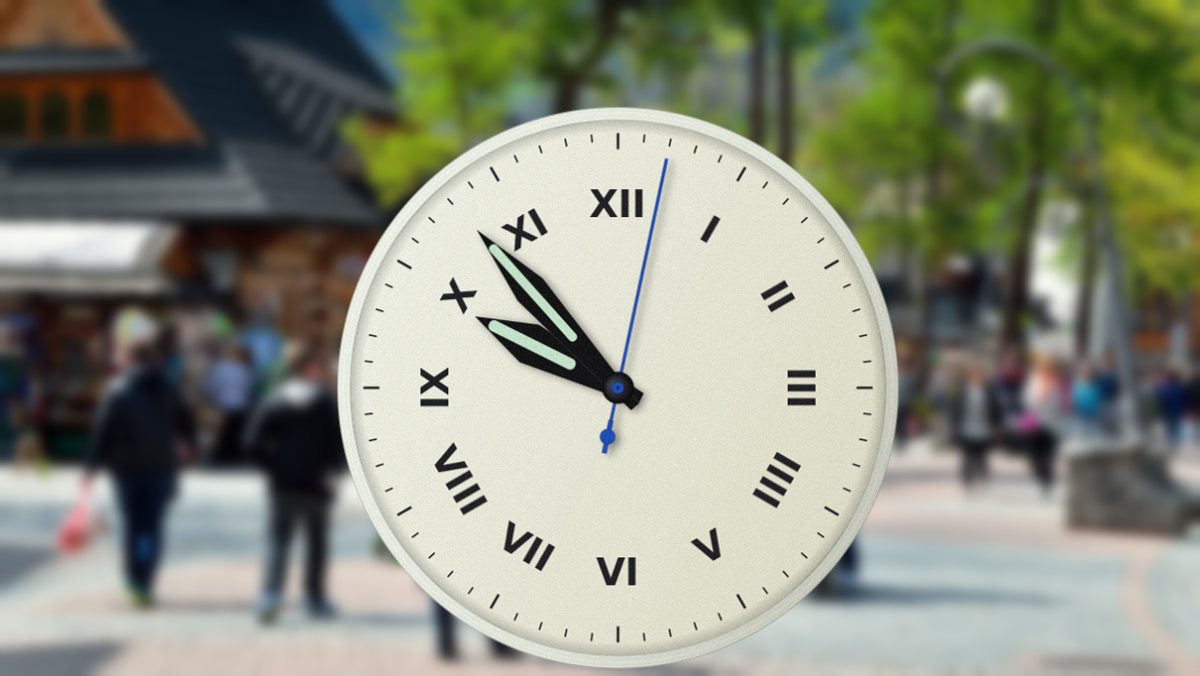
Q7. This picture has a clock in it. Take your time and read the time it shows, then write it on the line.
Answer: 9:53:02
